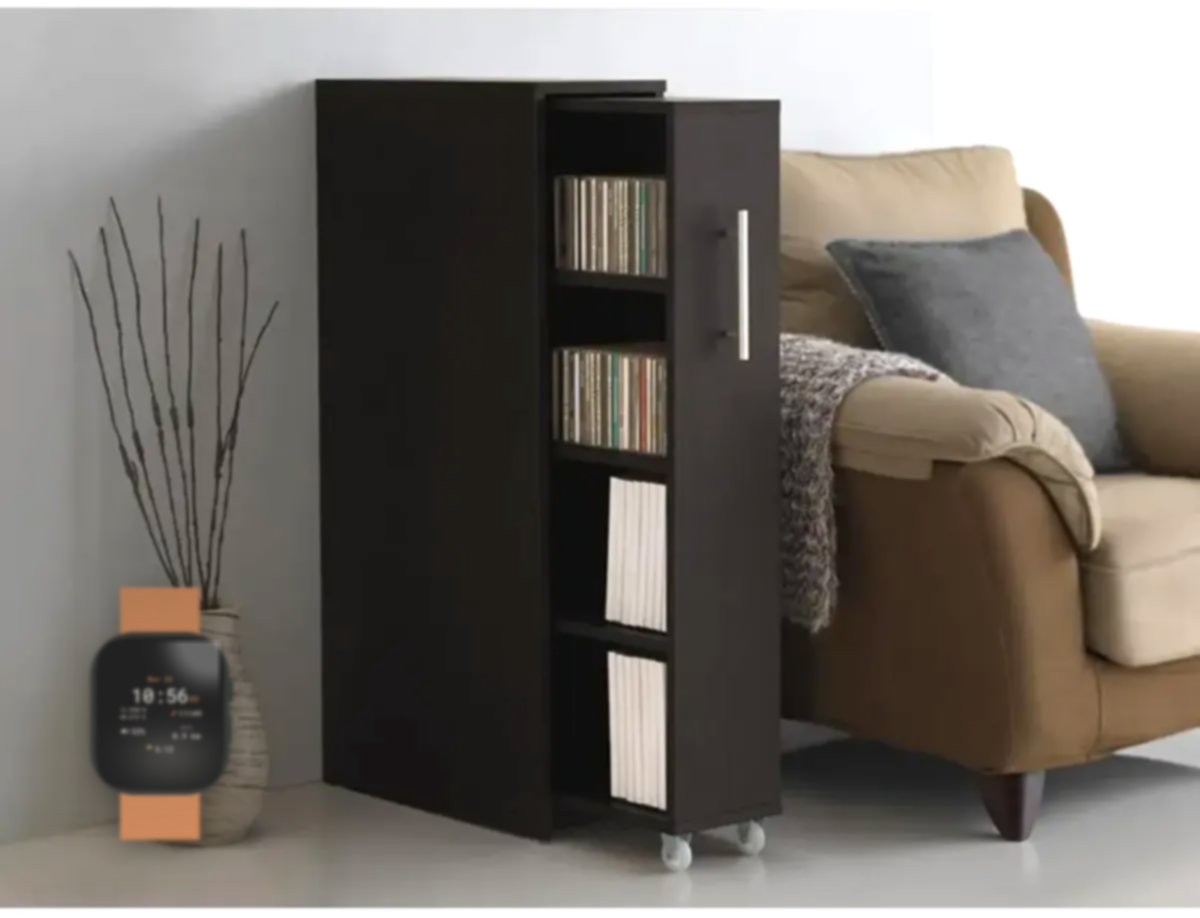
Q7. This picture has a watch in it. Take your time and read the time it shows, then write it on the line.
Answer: 10:56
